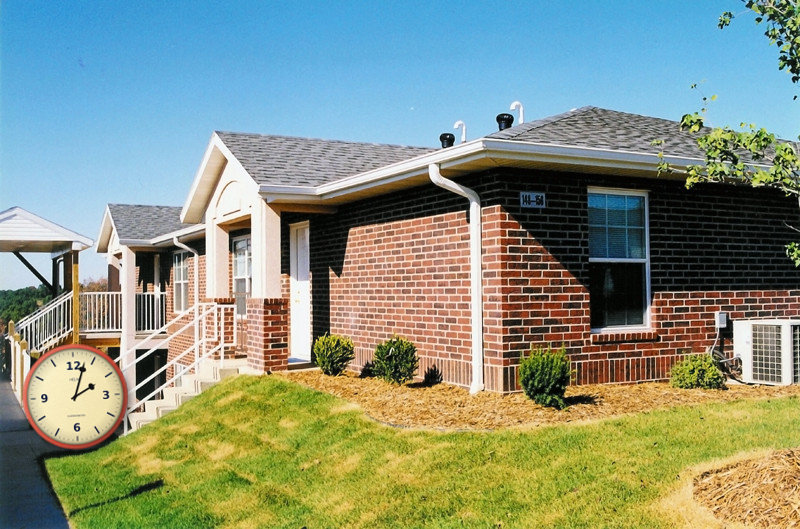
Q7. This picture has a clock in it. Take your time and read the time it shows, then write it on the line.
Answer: 2:03
